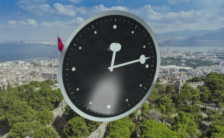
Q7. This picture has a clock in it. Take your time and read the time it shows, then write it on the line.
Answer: 12:13
